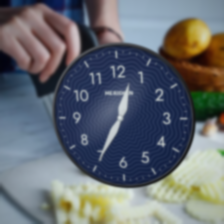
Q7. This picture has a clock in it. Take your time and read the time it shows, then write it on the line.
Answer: 12:35
